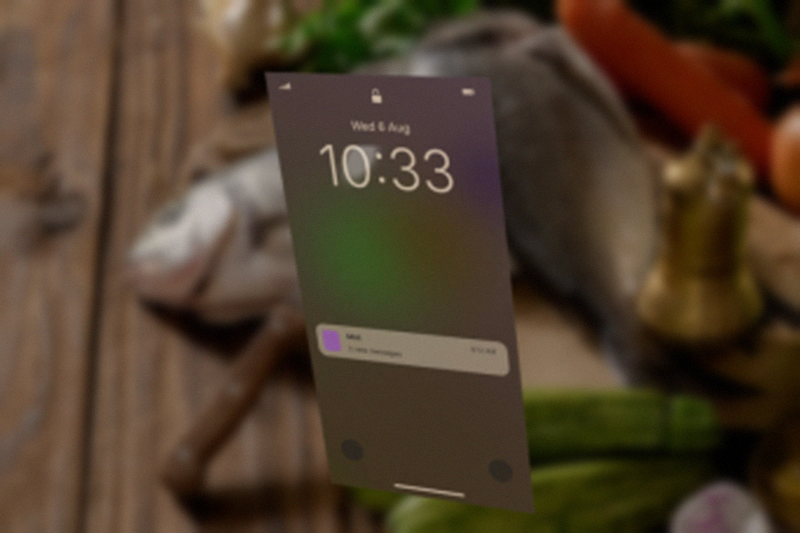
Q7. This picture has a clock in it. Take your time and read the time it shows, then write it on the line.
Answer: 10:33
